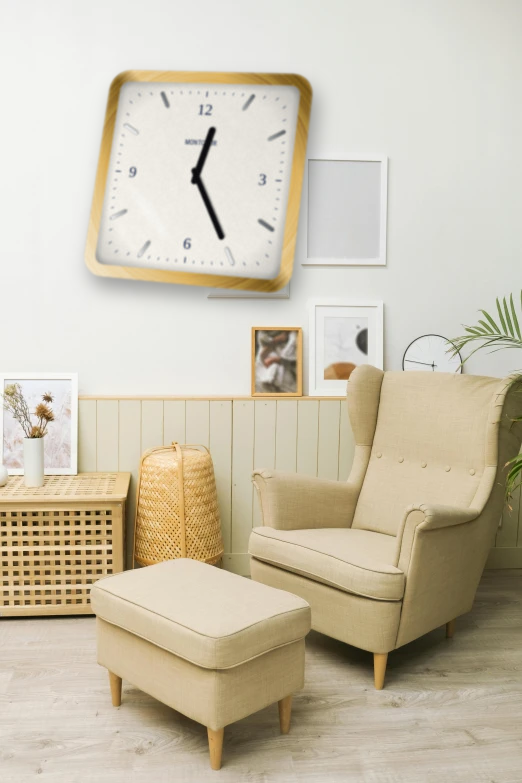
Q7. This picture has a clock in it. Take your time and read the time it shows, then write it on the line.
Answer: 12:25
